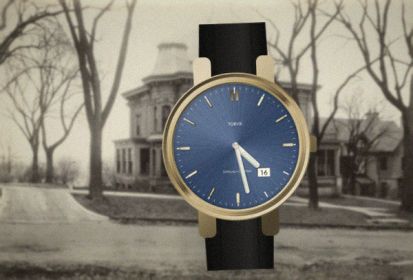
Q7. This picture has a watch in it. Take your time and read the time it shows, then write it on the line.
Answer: 4:28
